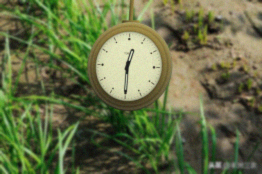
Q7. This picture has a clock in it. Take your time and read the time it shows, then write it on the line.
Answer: 12:30
